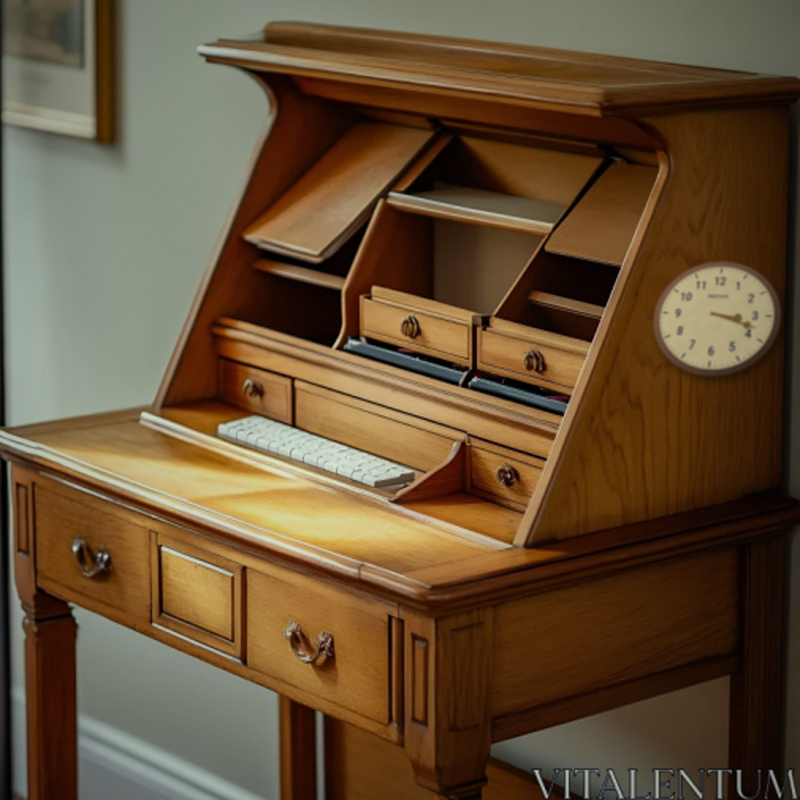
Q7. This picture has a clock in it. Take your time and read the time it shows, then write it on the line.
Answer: 3:18
